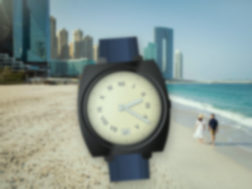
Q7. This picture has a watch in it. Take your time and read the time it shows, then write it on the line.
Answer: 2:21
